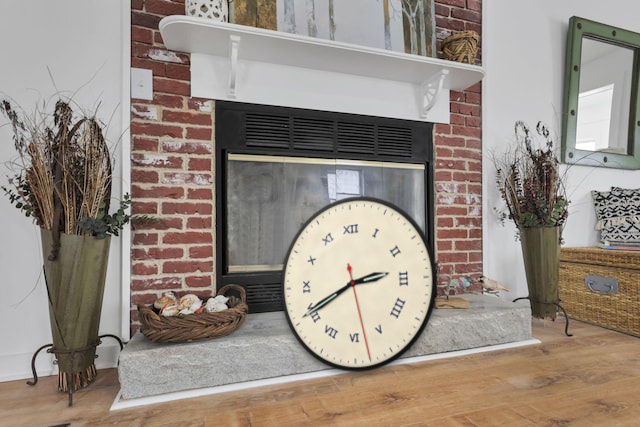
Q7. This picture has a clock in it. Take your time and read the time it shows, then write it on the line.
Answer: 2:40:28
